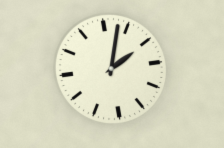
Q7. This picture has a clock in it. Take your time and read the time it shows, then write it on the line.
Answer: 2:03
